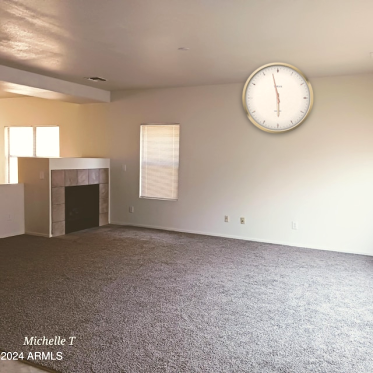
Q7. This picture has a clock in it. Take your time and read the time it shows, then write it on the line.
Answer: 5:58
